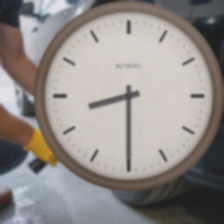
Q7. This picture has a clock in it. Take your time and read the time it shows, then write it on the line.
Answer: 8:30
